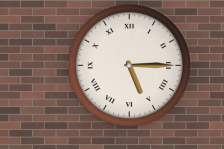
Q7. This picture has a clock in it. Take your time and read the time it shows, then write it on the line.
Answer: 5:15
